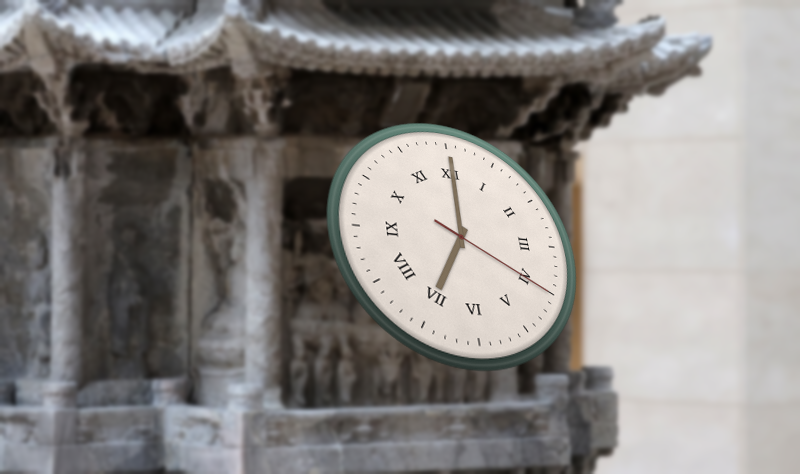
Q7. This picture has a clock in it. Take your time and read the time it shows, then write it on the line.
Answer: 7:00:20
